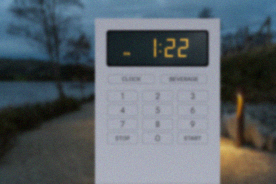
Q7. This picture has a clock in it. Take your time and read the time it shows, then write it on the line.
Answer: 1:22
